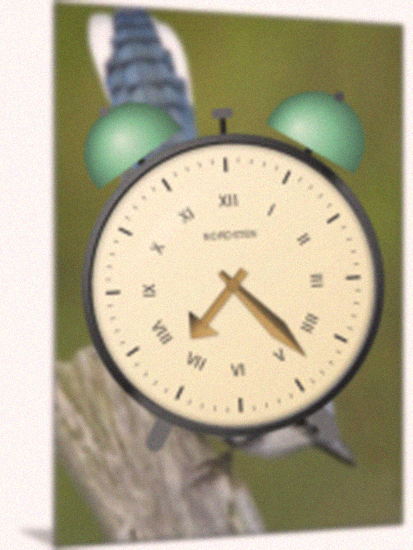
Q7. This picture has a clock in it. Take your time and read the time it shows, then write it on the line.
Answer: 7:23
